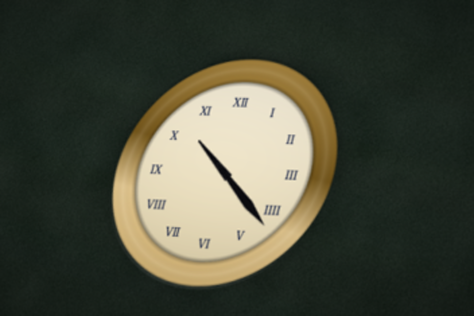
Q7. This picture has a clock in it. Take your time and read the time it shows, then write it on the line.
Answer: 10:22
